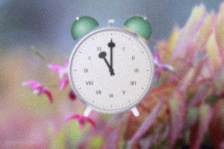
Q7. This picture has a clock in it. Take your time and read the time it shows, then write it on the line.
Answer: 11:00
